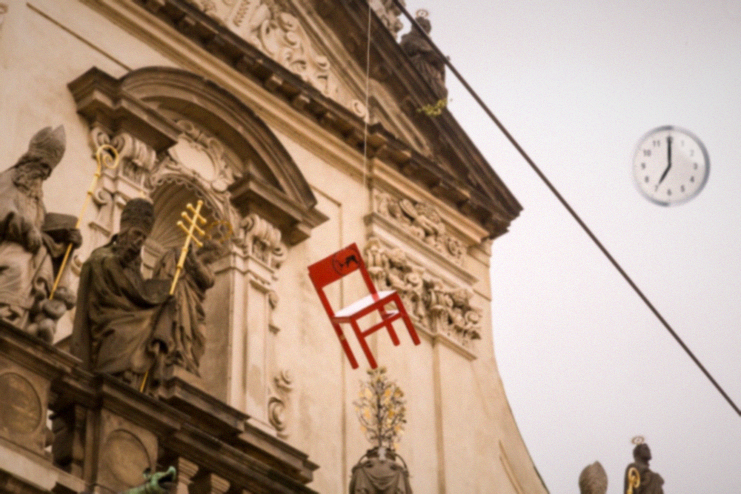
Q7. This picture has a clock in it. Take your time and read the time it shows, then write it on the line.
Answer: 7:00
